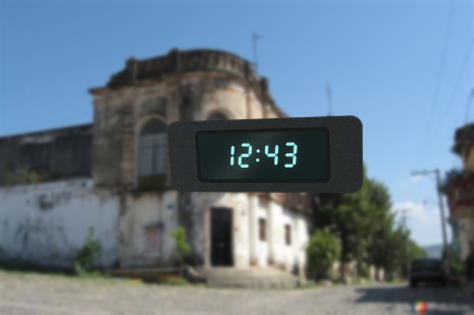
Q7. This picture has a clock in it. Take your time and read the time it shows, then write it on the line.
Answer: 12:43
